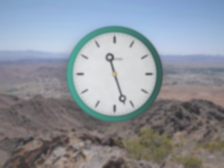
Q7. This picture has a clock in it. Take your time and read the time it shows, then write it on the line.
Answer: 11:27
